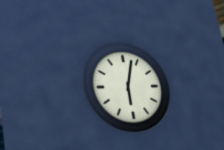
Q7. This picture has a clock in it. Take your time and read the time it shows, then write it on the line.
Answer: 6:03
